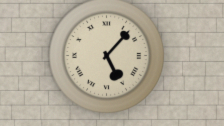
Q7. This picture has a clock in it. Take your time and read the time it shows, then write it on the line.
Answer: 5:07
